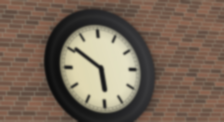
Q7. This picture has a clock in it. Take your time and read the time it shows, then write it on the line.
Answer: 5:51
